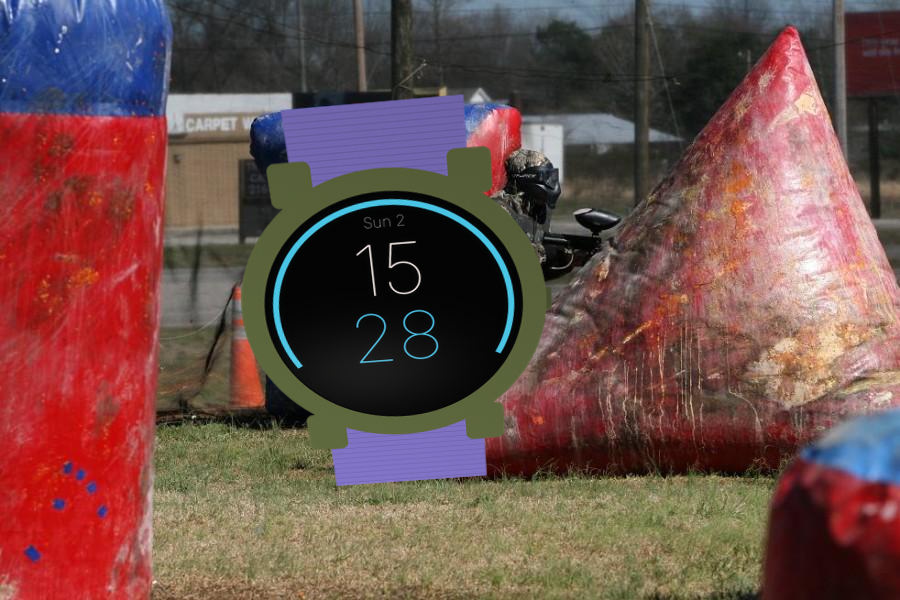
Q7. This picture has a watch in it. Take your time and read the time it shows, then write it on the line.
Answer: 15:28
